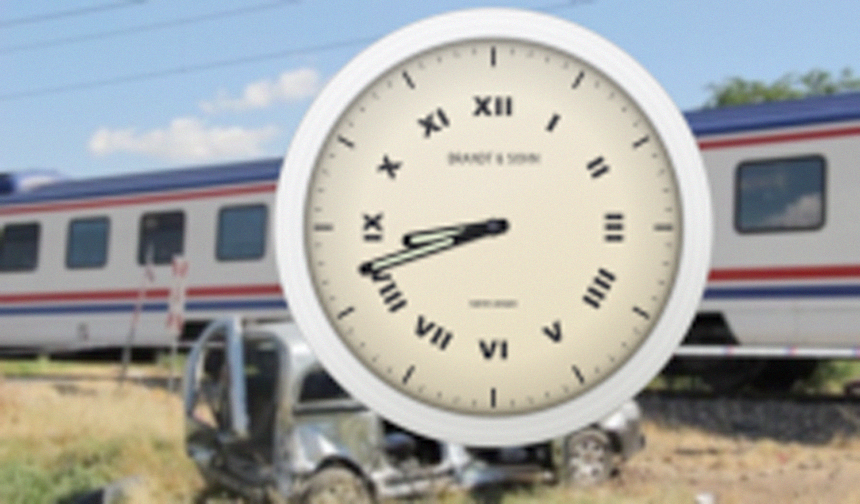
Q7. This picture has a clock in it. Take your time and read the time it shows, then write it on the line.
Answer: 8:42
